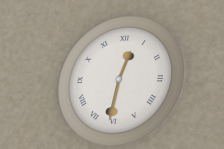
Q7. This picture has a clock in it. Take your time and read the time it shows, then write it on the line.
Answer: 12:31
